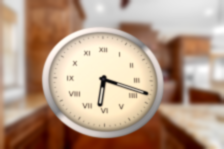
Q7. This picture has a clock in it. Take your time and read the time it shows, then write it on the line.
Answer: 6:18
